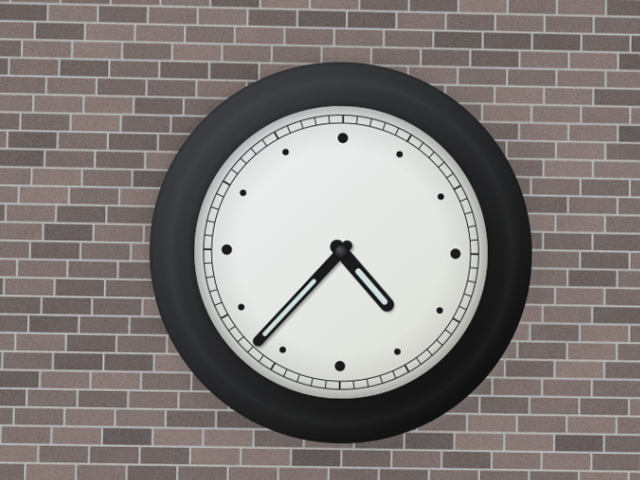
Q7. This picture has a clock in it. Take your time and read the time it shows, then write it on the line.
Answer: 4:37
